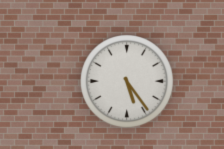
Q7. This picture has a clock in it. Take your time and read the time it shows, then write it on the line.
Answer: 5:24
